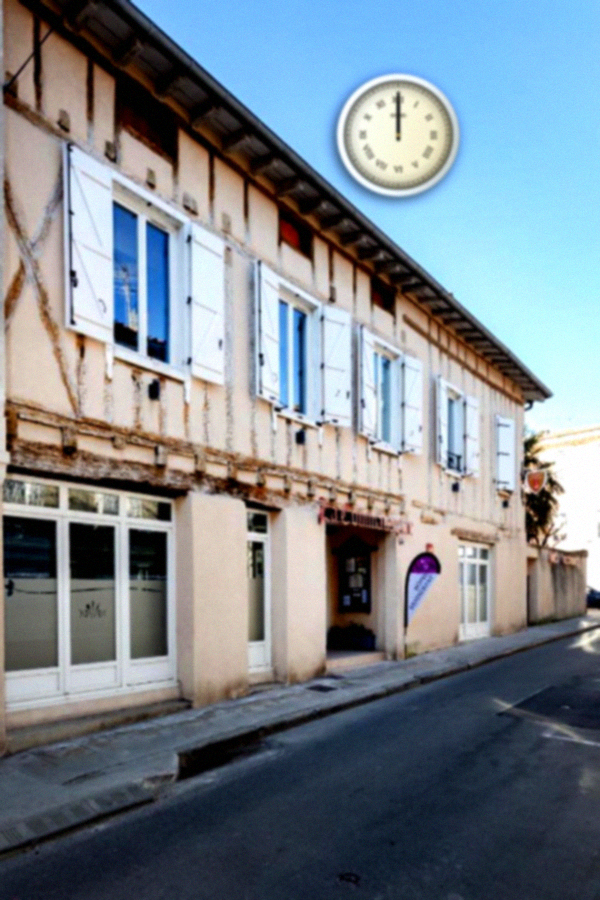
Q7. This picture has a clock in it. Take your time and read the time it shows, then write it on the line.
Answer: 12:00
